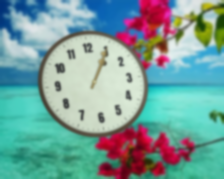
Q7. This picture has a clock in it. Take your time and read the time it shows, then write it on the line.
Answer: 1:05
